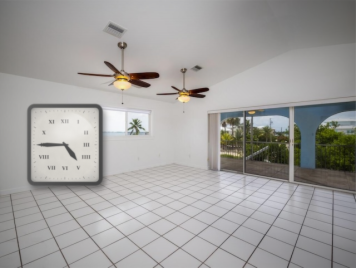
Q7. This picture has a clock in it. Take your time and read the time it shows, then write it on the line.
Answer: 4:45
